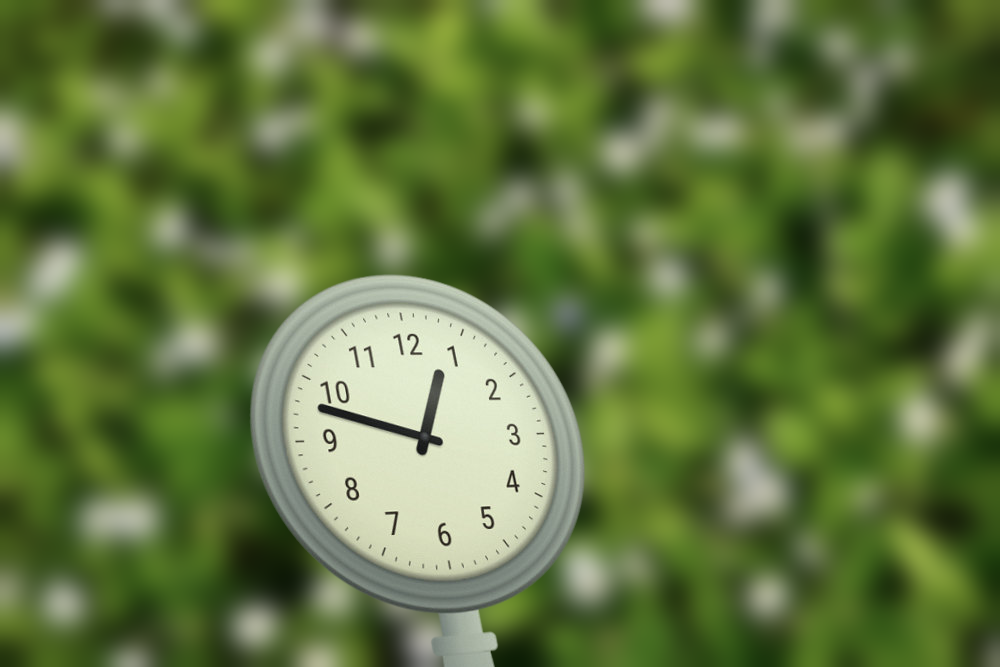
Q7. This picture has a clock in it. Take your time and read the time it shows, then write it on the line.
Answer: 12:48
